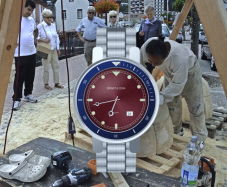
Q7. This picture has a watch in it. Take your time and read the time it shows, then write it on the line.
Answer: 6:43
